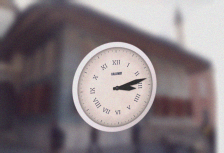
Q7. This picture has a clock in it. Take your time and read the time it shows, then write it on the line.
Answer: 3:13
